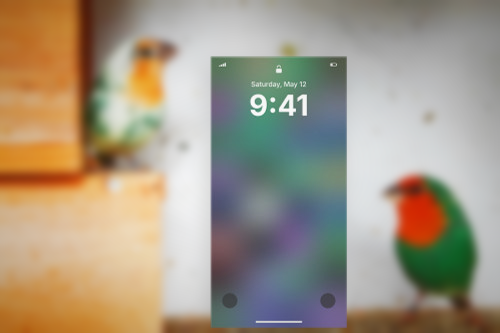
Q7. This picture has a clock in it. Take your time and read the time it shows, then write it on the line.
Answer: 9:41
